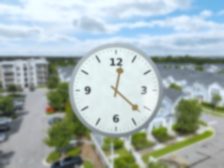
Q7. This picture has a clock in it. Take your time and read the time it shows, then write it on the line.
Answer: 12:22
